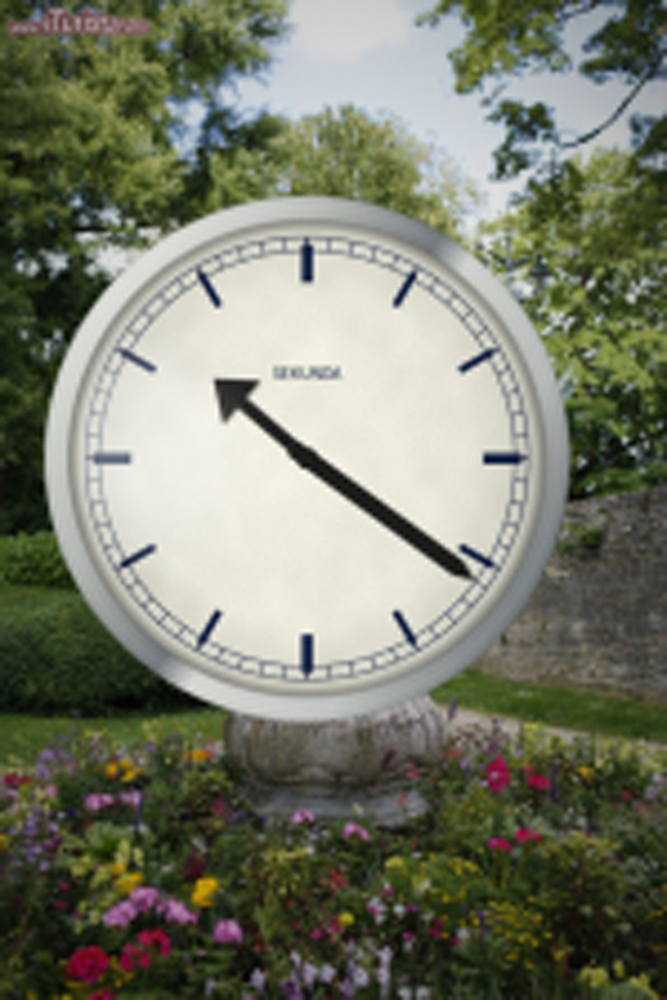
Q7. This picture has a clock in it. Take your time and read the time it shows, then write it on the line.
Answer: 10:21
